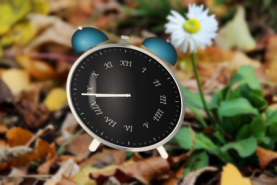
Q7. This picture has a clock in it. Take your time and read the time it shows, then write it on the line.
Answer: 8:44
